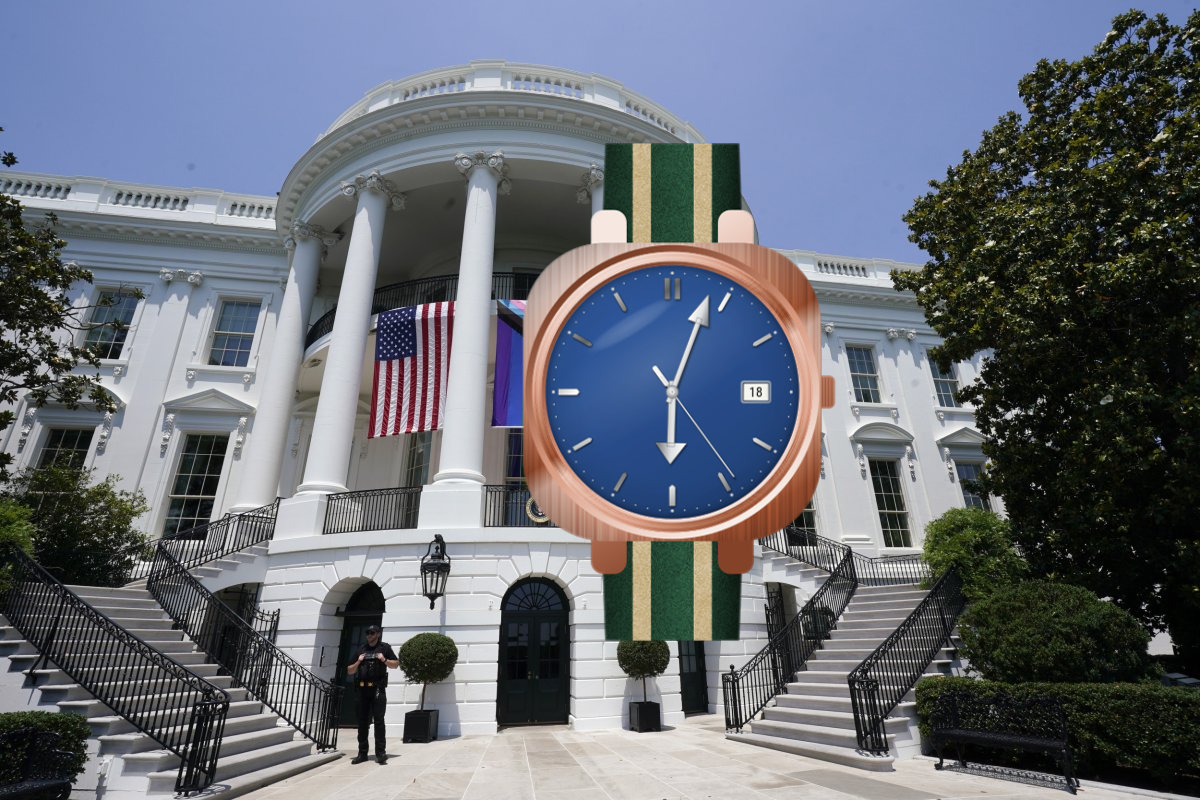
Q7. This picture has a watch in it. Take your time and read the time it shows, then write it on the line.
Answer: 6:03:24
